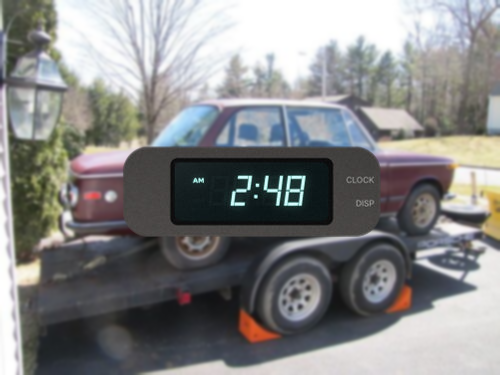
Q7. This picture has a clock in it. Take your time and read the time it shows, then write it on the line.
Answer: 2:48
